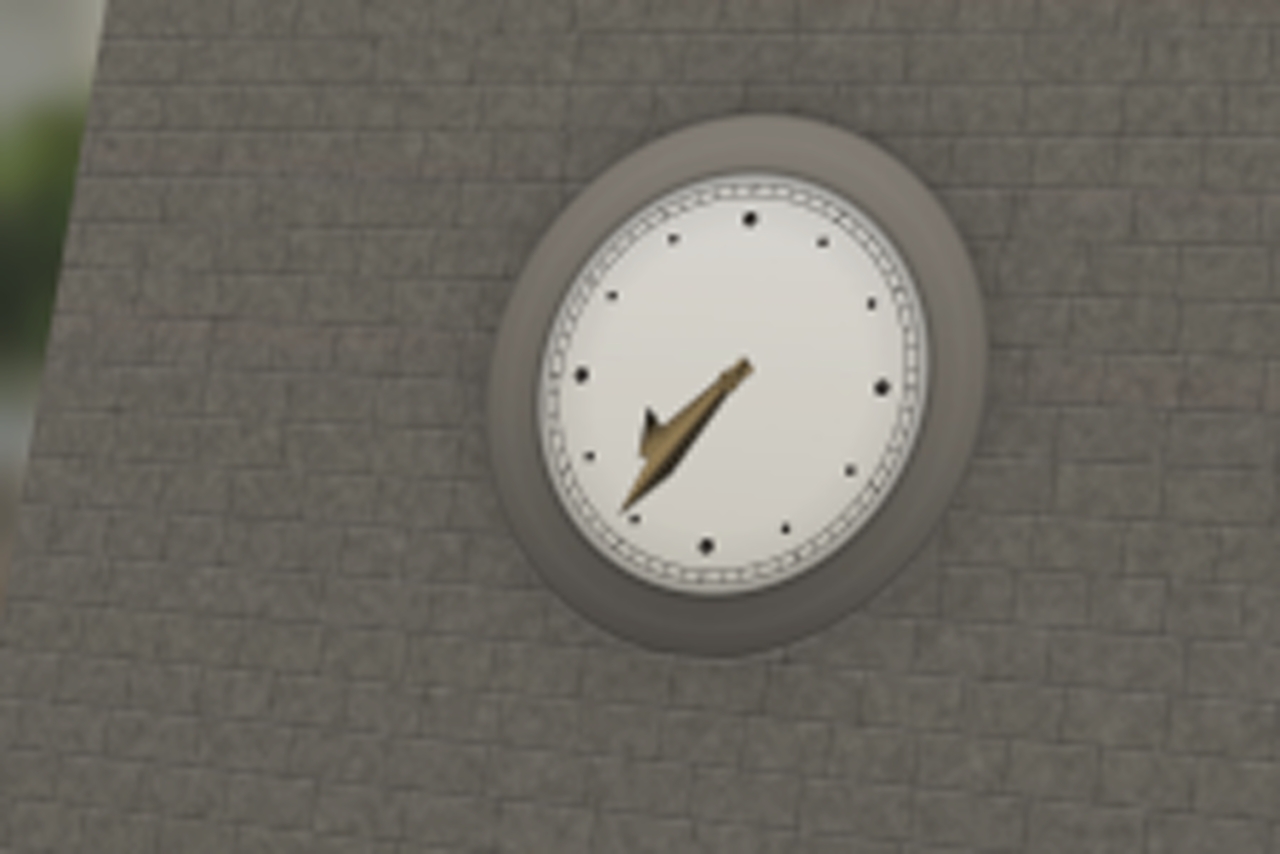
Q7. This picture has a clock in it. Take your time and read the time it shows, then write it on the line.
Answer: 7:36
